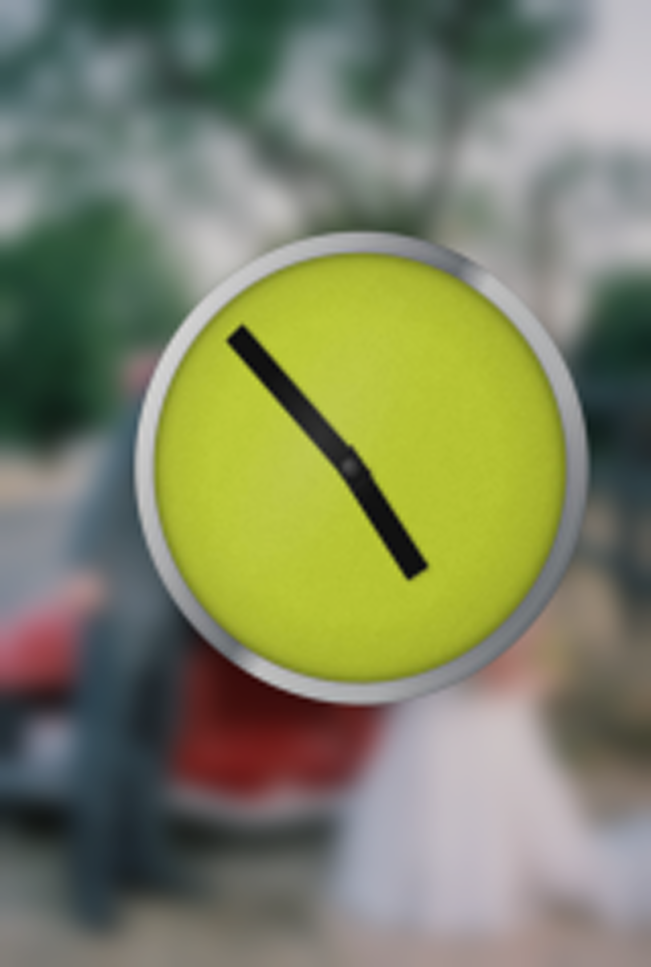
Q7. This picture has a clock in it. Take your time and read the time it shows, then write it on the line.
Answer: 4:53
